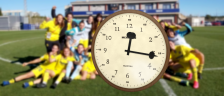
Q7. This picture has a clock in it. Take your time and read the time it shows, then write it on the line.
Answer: 12:16
